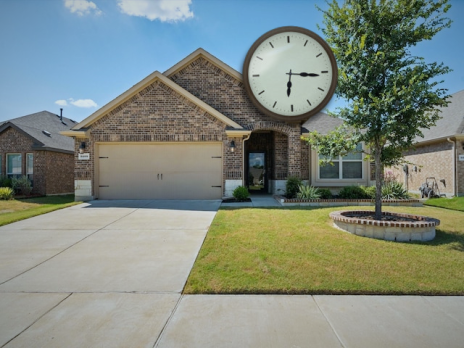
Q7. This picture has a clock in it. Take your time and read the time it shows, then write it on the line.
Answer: 6:16
